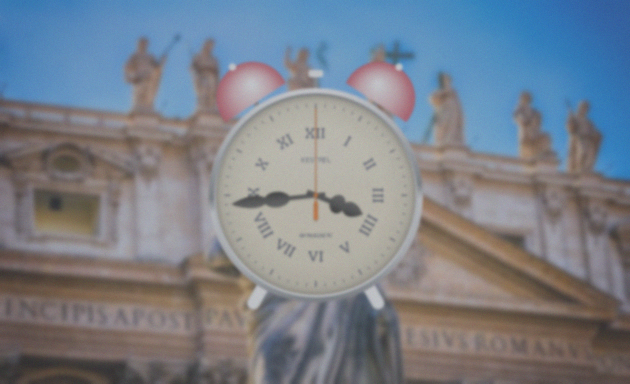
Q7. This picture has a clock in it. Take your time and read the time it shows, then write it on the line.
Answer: 3:44:00
